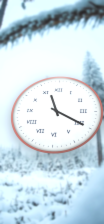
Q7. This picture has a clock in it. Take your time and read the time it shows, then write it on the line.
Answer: 11:20
